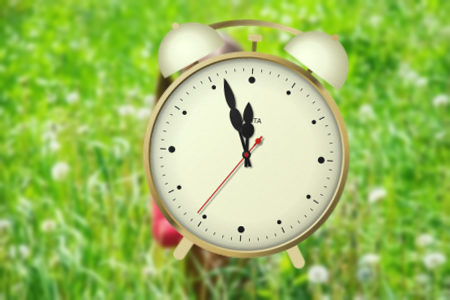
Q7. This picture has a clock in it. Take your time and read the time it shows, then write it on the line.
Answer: 11:56:36
